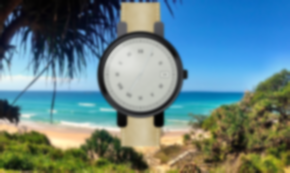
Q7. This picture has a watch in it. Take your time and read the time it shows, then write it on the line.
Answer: 7:04
